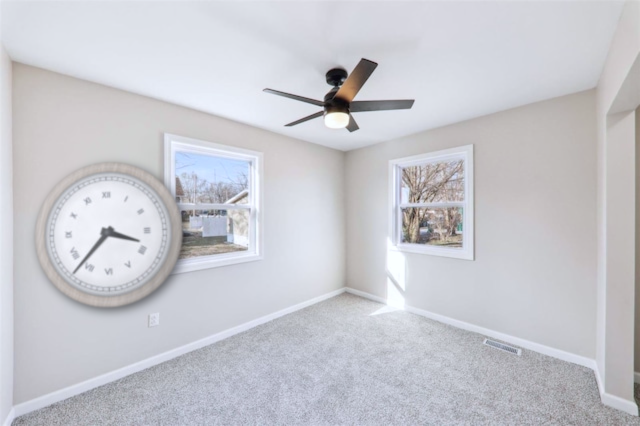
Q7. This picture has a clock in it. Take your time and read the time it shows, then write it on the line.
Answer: 3:37
